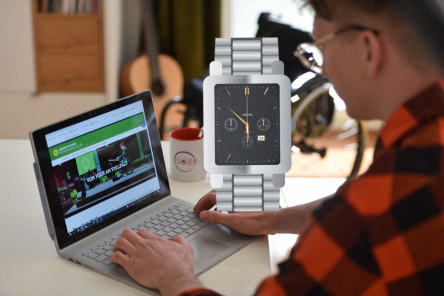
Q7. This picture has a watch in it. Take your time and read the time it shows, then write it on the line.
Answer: 5:52
